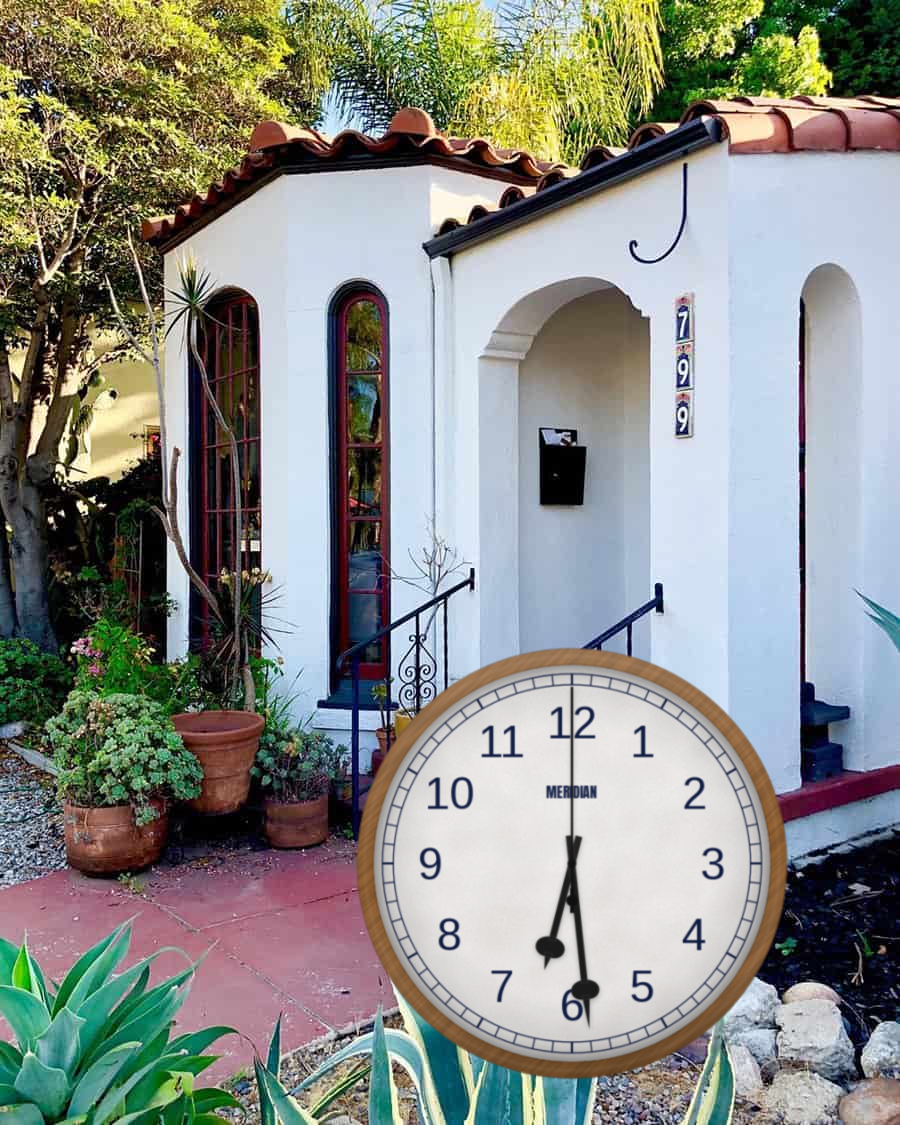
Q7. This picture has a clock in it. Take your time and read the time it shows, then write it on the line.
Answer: 6:29:00
